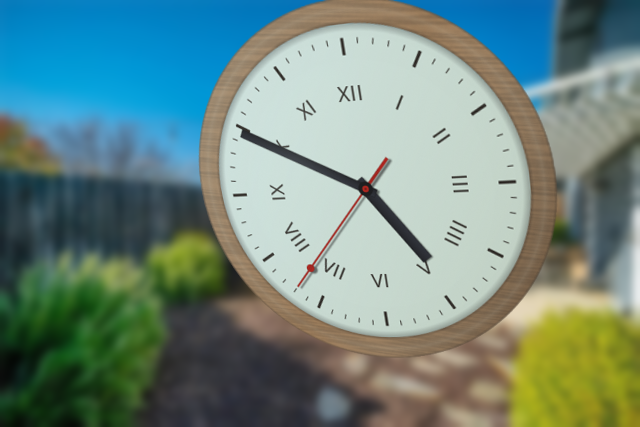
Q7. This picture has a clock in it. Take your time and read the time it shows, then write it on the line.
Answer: 4:49:37
